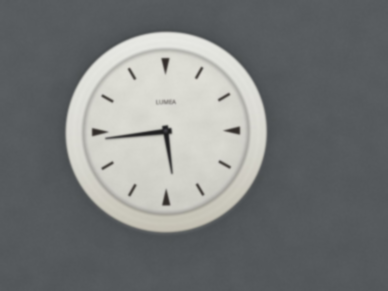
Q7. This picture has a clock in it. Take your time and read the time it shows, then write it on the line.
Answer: 5:44
